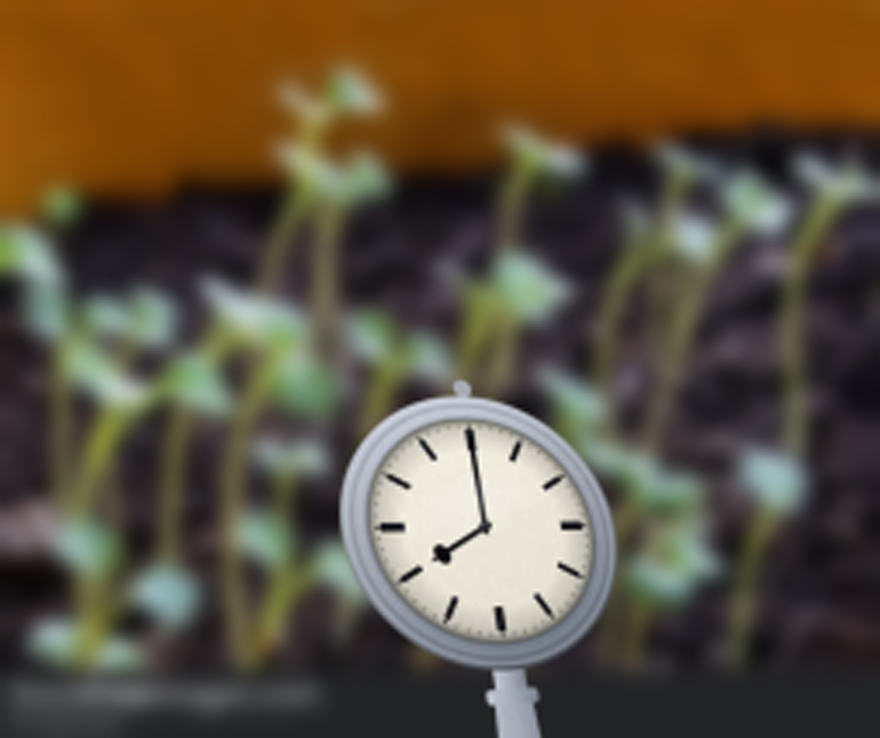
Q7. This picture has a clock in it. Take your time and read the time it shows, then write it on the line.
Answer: 8:00
